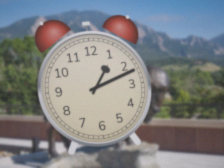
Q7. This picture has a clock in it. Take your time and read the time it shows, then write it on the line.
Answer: 1:12
